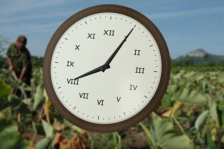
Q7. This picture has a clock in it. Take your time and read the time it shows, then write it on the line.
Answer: 8:05
